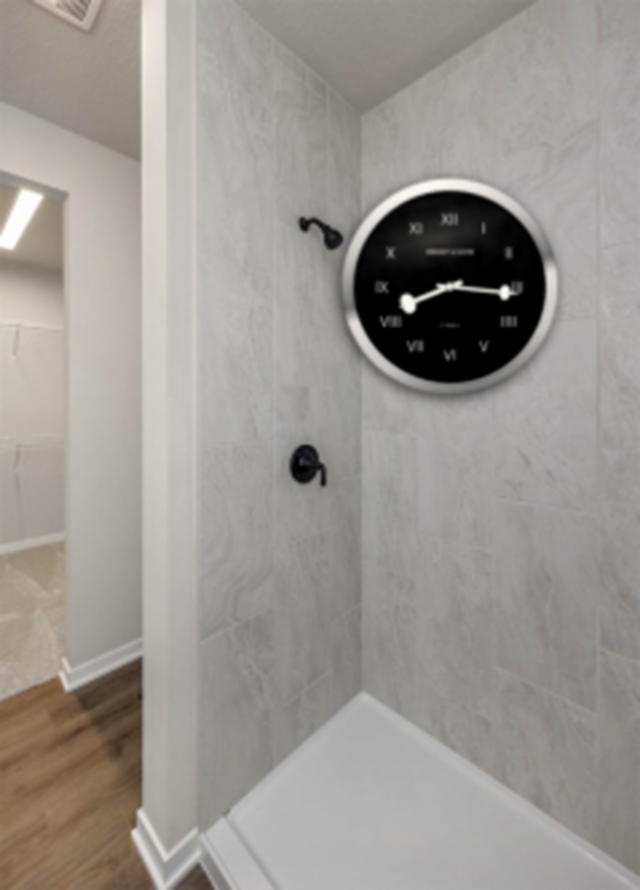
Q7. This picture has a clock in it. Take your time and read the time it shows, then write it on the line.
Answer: 8:16
